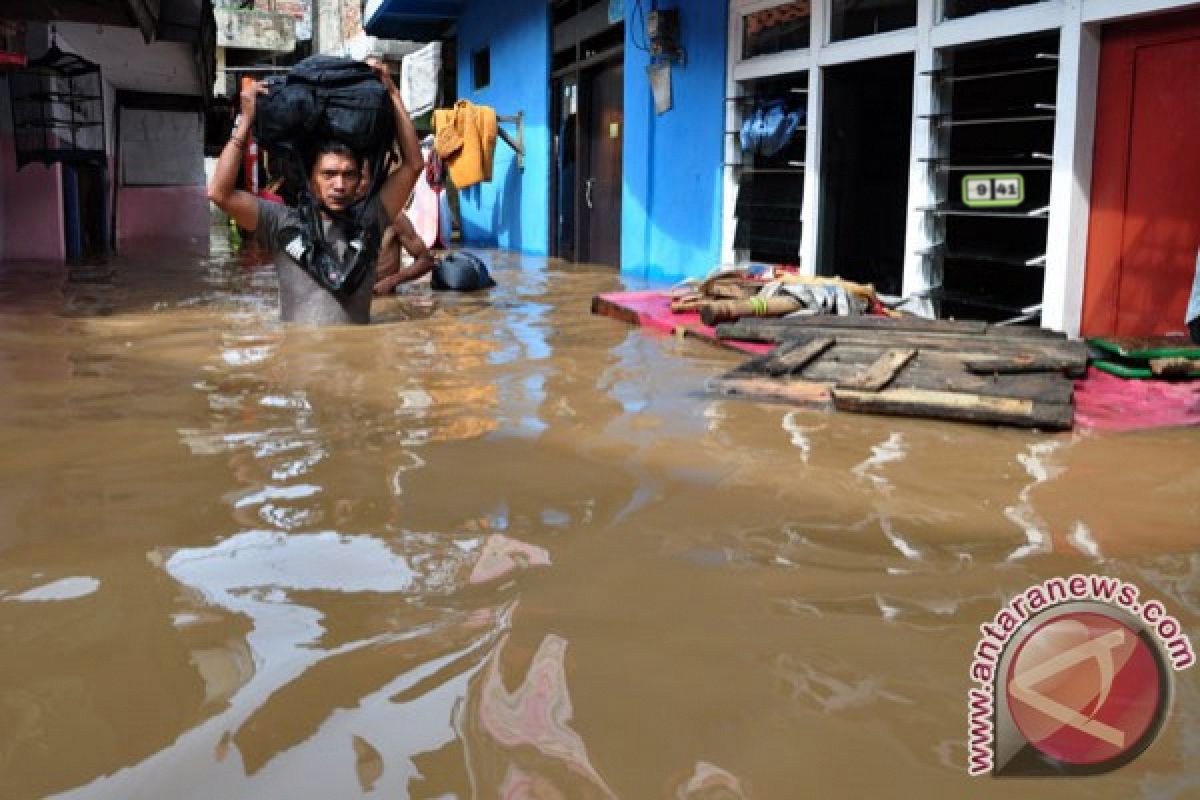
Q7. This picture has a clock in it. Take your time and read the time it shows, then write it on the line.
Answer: 9:41
